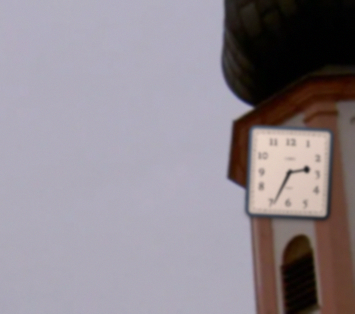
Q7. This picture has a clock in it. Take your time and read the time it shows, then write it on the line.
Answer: 2:34
